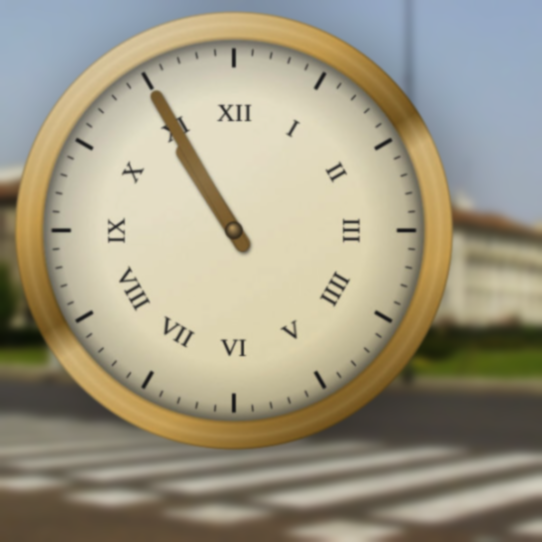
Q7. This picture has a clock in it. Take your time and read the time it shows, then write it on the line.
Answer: 10:55
